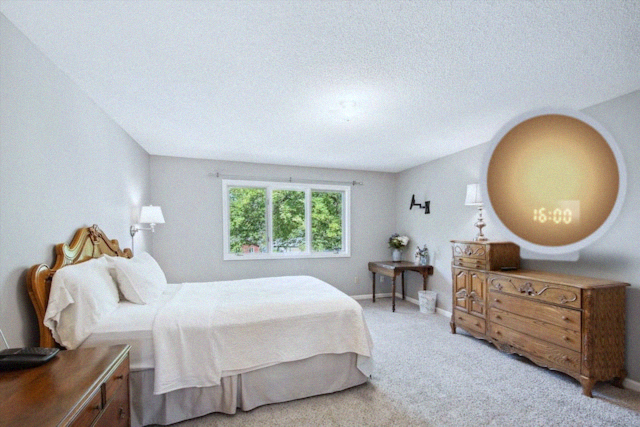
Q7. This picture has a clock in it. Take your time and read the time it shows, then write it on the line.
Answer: 16:00
